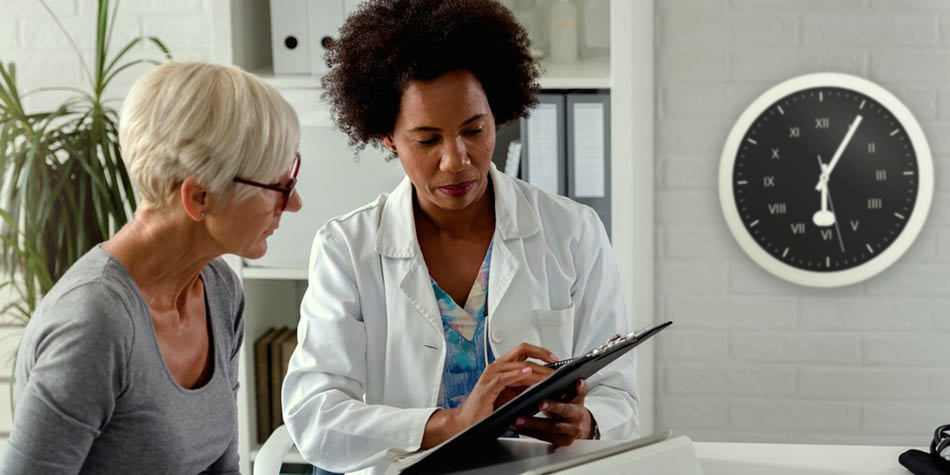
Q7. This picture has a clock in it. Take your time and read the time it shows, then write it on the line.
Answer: 6:05:28
